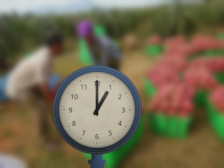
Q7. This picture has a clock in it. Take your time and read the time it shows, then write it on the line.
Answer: 1:00
